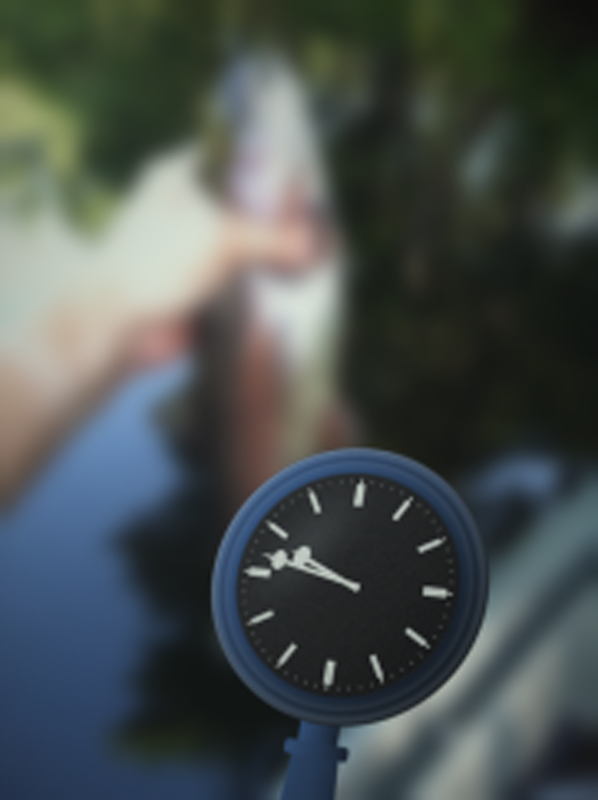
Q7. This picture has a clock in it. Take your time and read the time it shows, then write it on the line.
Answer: 9:47
